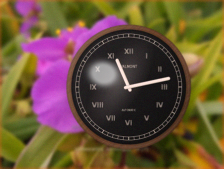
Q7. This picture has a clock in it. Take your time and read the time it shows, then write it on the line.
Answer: 11:13
